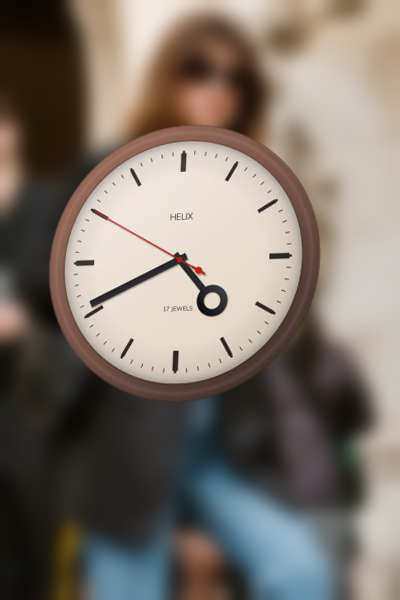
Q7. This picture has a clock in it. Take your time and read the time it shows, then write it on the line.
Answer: 4:40:50
